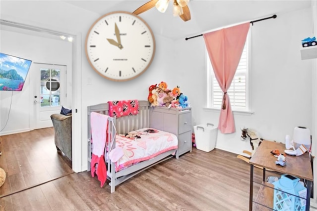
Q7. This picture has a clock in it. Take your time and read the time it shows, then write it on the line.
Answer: 9:58
